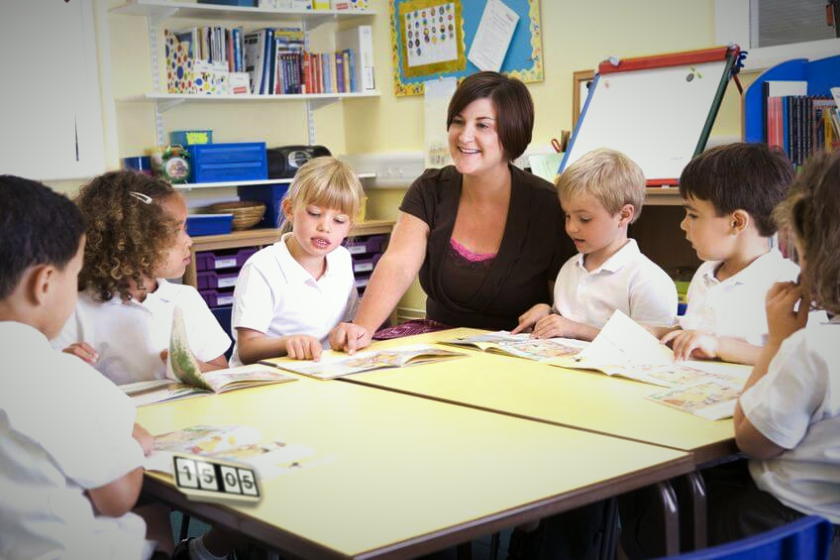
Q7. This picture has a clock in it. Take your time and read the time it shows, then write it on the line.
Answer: 15:05
